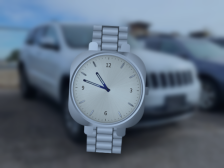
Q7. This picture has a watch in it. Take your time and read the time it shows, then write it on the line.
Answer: 10:48
